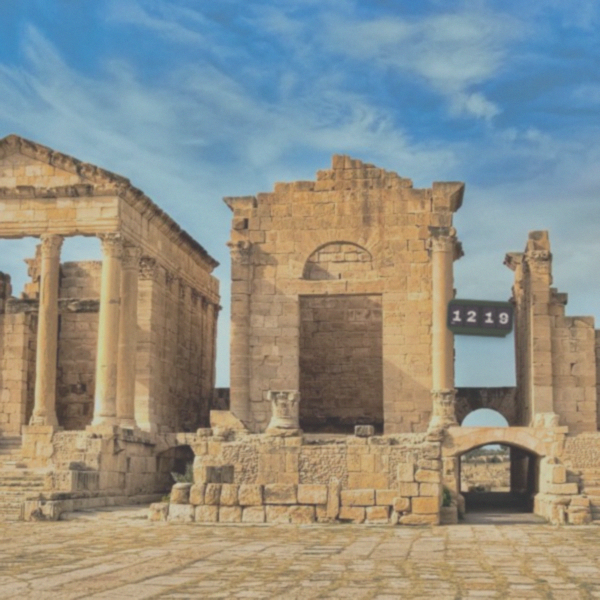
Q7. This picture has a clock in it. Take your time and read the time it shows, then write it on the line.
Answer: 12:19
